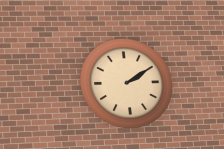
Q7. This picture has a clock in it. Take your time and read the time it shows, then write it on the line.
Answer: 2:10
